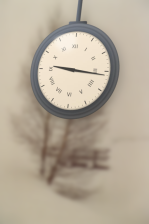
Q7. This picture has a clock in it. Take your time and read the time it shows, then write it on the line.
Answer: 9:16
